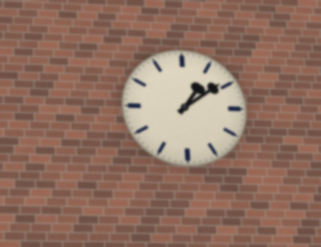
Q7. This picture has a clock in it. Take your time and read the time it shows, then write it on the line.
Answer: 1:09
